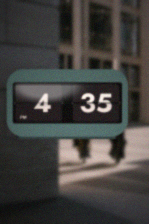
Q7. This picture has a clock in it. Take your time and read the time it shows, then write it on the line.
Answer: 4:35
